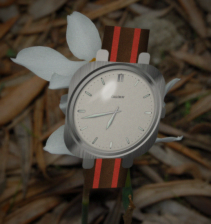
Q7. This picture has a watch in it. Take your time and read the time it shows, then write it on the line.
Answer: 6:43
